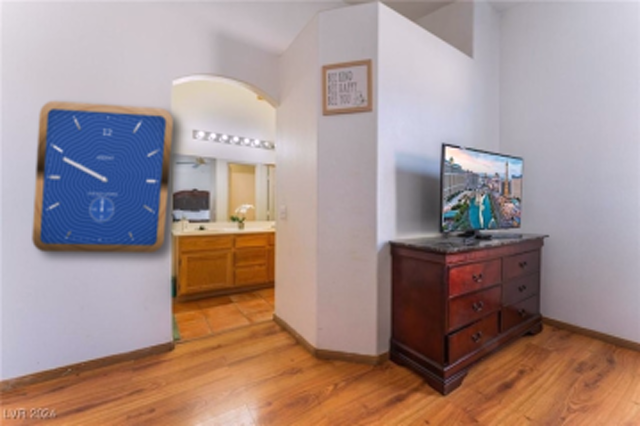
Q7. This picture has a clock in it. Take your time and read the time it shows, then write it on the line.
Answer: 9:49
